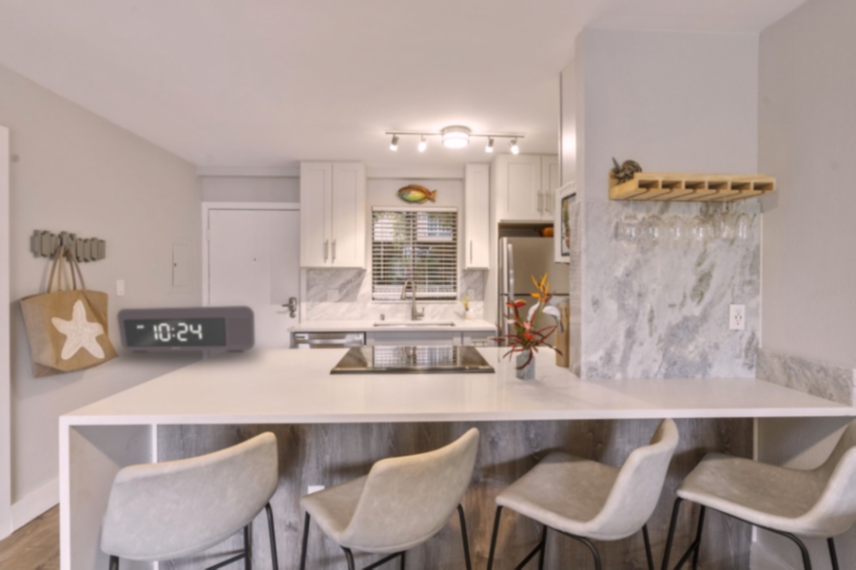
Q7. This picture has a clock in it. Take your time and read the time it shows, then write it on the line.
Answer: 10:24
